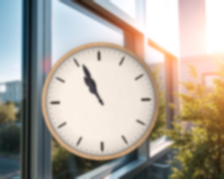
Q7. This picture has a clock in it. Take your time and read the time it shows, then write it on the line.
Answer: 10:56
